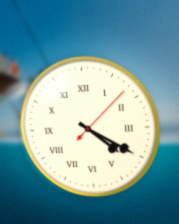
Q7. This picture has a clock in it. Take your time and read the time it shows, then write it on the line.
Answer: 4:20:08
